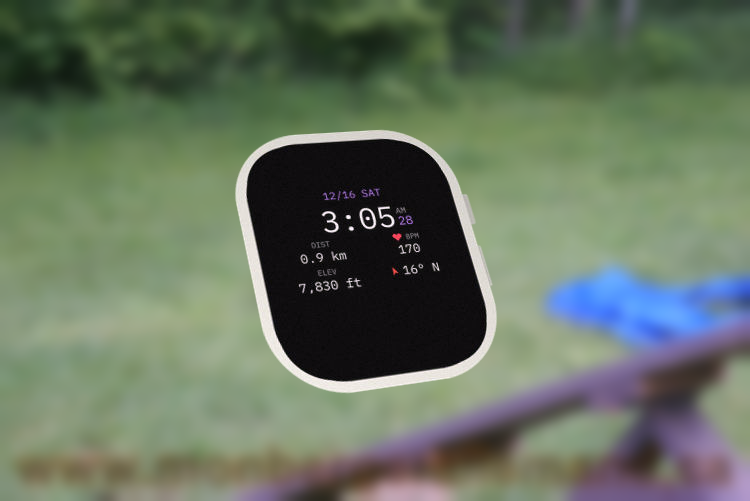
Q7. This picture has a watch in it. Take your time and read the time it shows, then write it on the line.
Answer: 3:05:28
